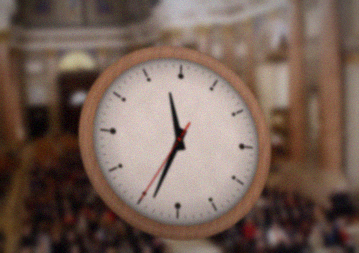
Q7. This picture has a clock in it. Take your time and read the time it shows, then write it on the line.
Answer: 11:33:35
